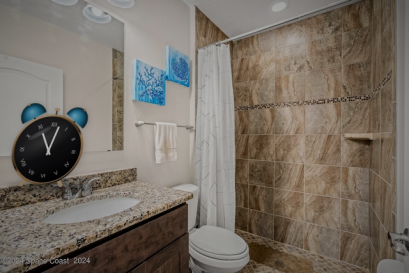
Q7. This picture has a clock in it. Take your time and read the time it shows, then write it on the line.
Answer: 11:02
